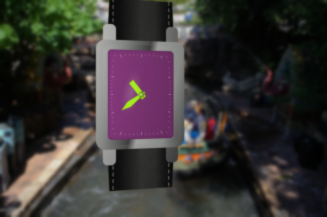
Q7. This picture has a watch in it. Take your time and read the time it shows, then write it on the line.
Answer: 10:39
